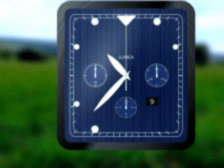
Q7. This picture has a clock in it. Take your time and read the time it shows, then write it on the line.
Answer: 10:37
